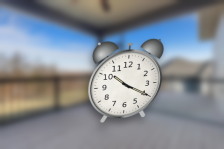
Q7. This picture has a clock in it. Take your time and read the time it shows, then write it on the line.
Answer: 10:20
